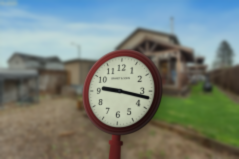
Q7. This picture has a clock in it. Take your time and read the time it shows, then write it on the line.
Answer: 9:17
